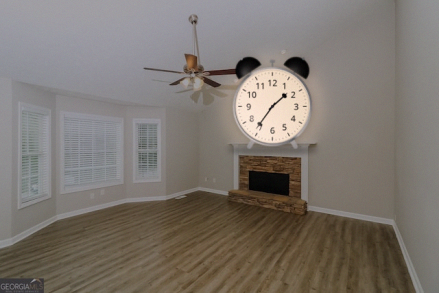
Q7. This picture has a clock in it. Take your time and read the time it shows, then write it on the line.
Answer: 1:36
